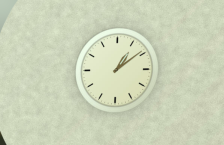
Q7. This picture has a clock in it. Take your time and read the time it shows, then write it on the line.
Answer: 1:09
